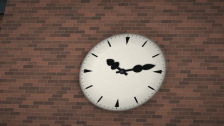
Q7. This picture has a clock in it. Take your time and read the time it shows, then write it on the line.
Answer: 10:13
